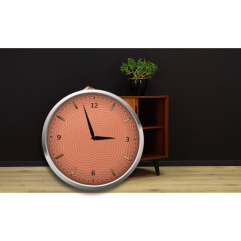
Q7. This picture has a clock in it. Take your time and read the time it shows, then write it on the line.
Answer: 2:57
